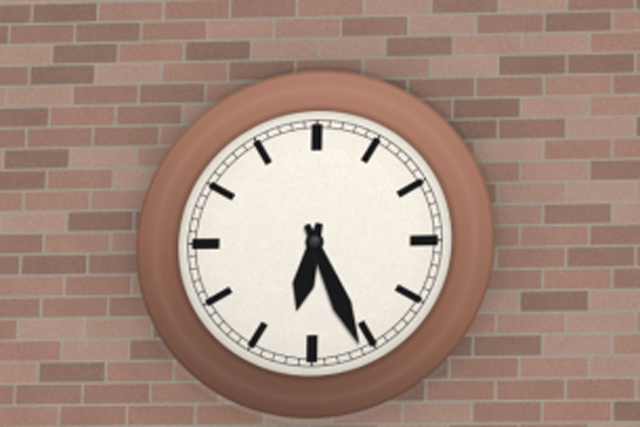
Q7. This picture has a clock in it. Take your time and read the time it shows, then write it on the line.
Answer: 6:26
